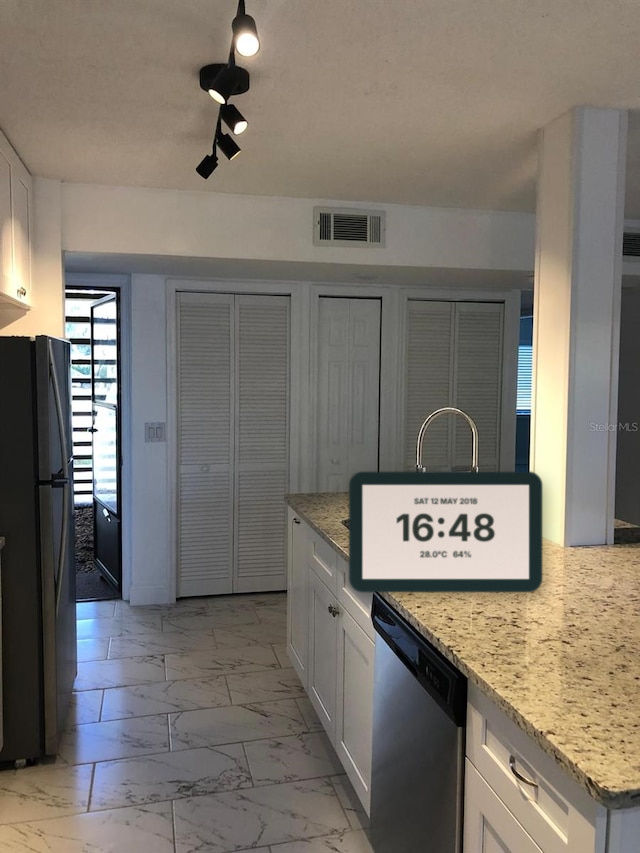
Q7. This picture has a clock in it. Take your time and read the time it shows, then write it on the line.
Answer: 16:48
